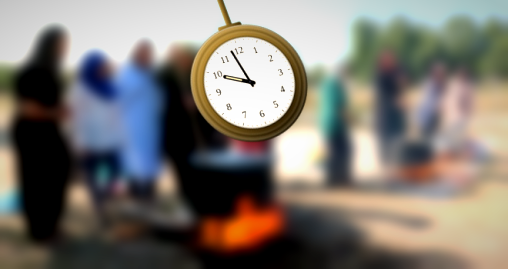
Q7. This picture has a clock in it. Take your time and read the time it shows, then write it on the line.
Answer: 9:58
